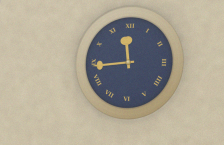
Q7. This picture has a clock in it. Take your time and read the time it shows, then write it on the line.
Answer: 11:44
